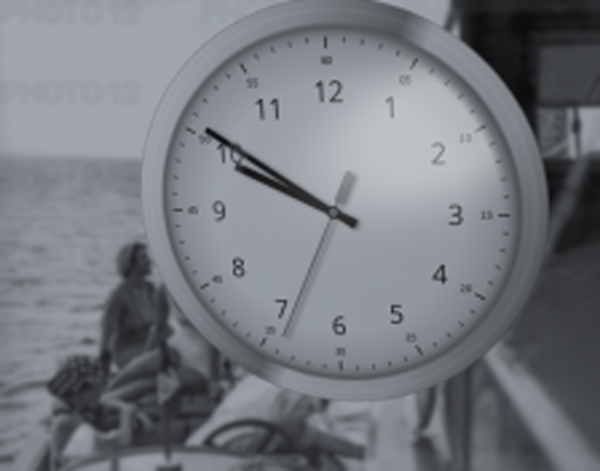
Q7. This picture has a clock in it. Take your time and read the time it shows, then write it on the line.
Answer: 9:50:34
